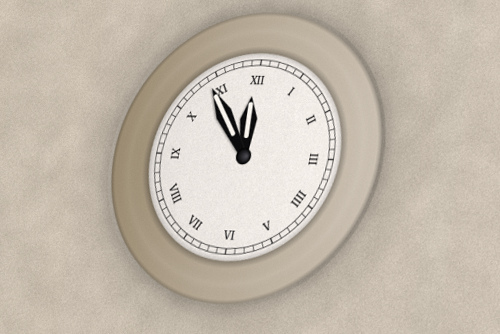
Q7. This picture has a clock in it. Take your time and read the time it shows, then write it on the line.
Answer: 11:54
